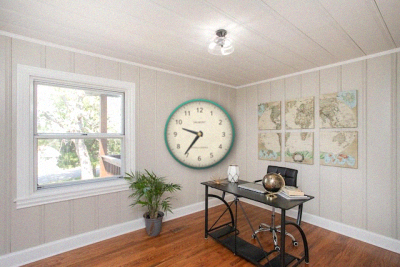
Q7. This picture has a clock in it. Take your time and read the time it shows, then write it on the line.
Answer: 9:36
